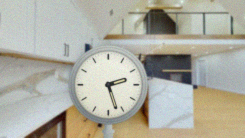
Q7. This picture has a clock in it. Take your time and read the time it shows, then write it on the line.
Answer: 2:27
